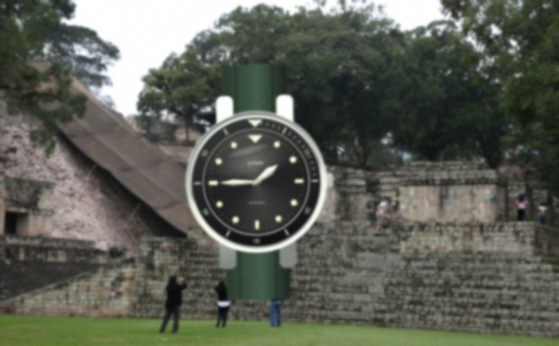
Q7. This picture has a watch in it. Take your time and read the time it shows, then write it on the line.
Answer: 1:45
